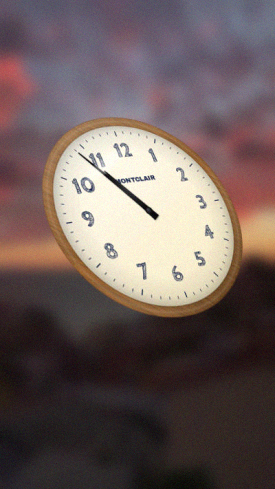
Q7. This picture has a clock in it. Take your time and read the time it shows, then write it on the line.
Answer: 10:54
